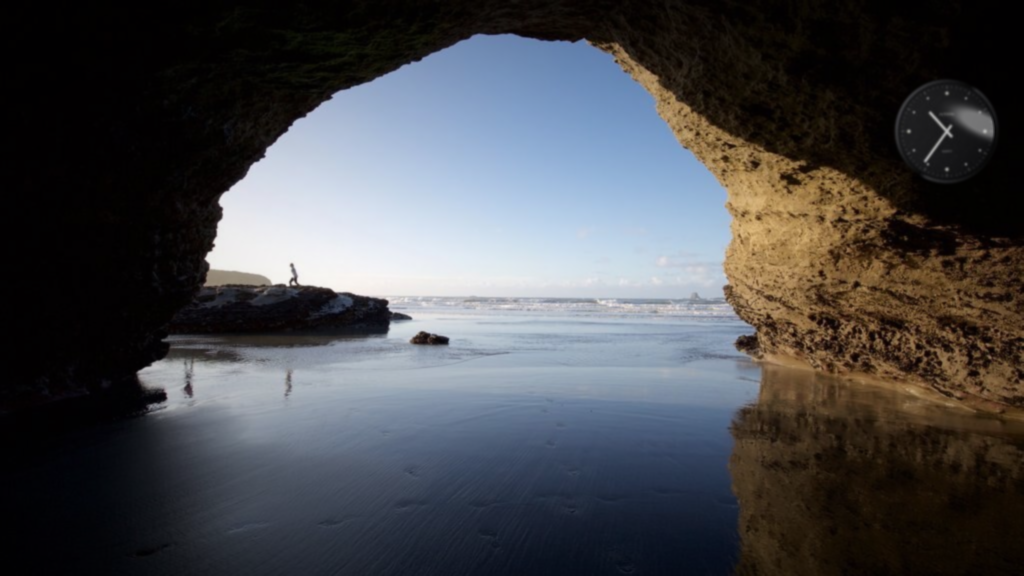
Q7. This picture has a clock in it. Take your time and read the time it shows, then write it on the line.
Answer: 10:36
